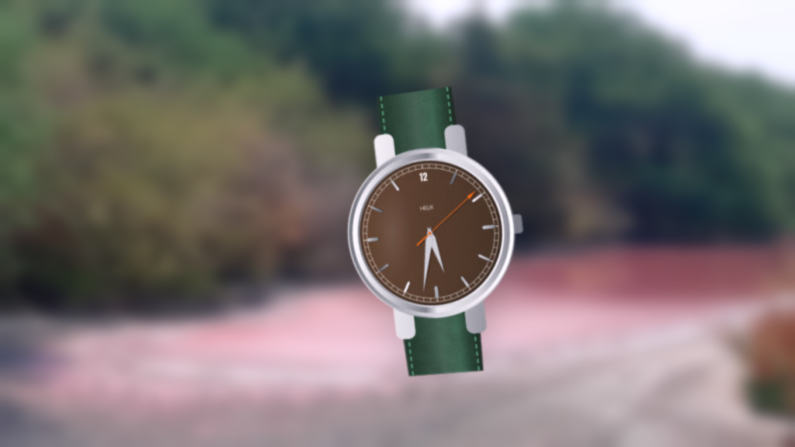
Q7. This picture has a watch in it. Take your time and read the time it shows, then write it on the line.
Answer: 5:32:09
